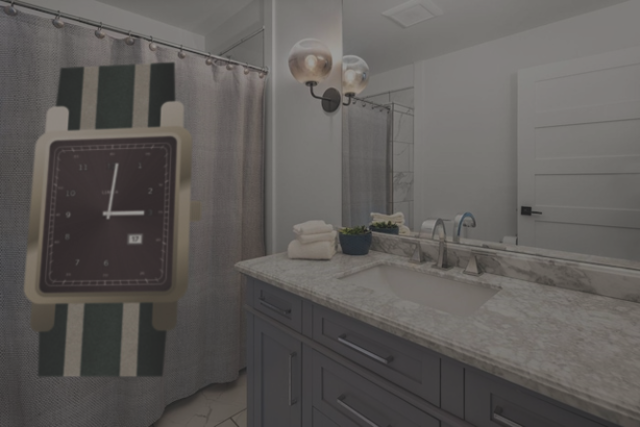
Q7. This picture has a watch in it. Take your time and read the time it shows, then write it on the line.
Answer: 3:01
